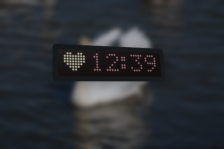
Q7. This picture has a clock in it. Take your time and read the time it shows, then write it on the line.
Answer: 12:39
